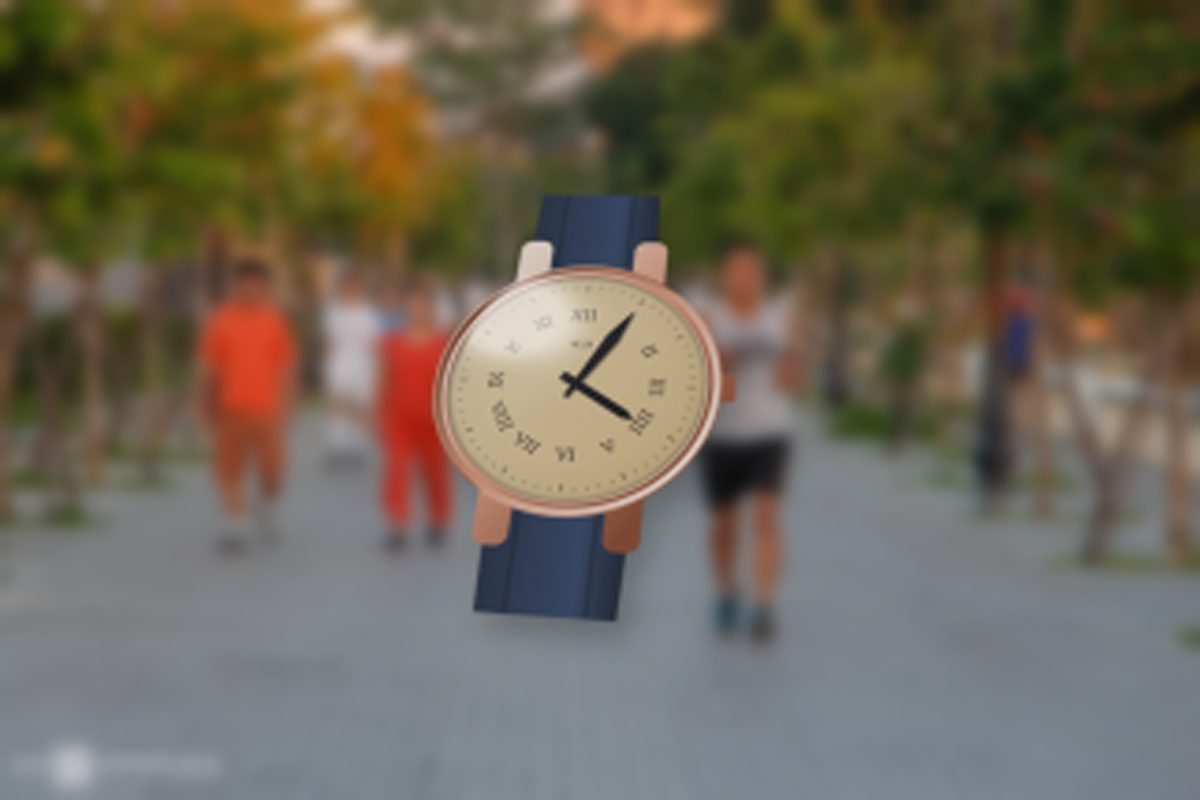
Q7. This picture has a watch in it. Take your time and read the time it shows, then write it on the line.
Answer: 4:05
